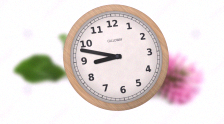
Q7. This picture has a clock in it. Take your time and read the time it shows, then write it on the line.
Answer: 8:48
